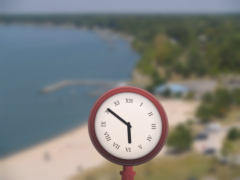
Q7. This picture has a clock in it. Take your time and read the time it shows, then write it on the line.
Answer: 5:51
